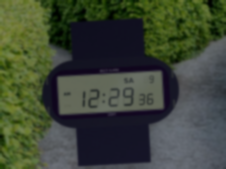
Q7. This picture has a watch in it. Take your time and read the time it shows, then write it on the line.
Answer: 12:29:36
